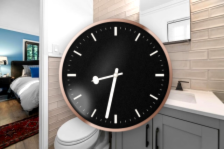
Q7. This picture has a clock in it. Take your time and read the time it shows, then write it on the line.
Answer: 8:32
